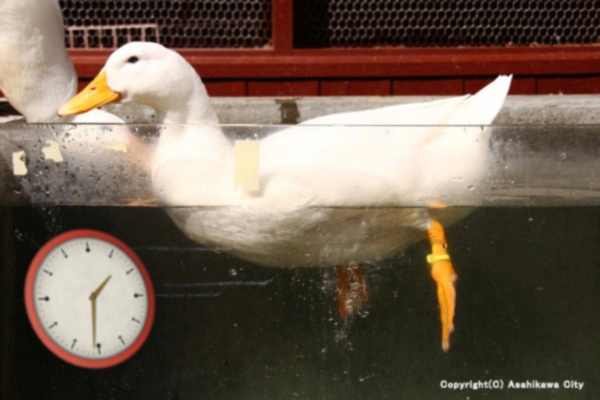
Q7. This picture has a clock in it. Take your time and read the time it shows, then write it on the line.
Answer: 1:31
